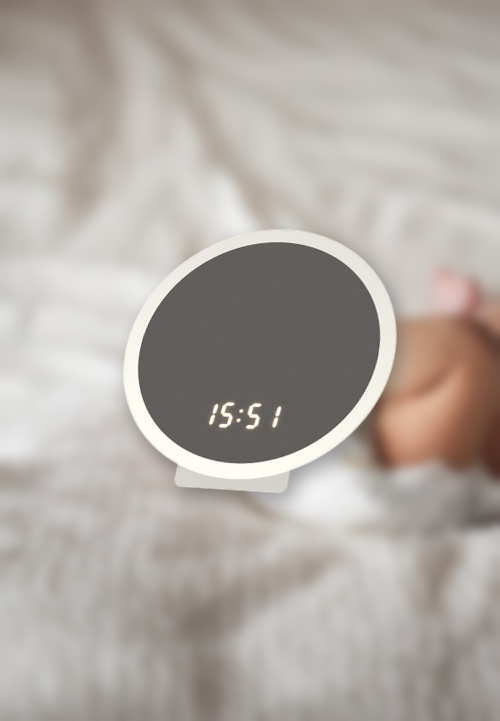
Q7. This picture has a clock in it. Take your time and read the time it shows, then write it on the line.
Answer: 15:51
